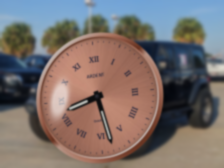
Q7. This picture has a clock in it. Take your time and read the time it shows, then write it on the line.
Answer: 8:28
